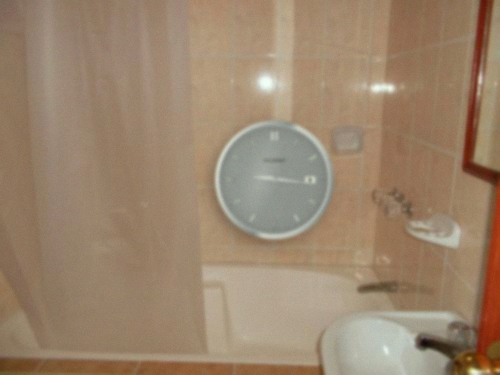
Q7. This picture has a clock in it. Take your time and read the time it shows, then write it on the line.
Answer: 9:16
